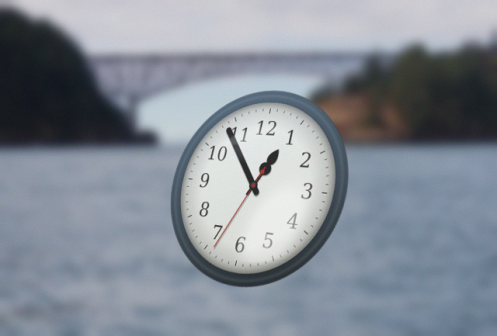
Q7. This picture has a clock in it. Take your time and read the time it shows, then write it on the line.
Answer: 12:53:34
